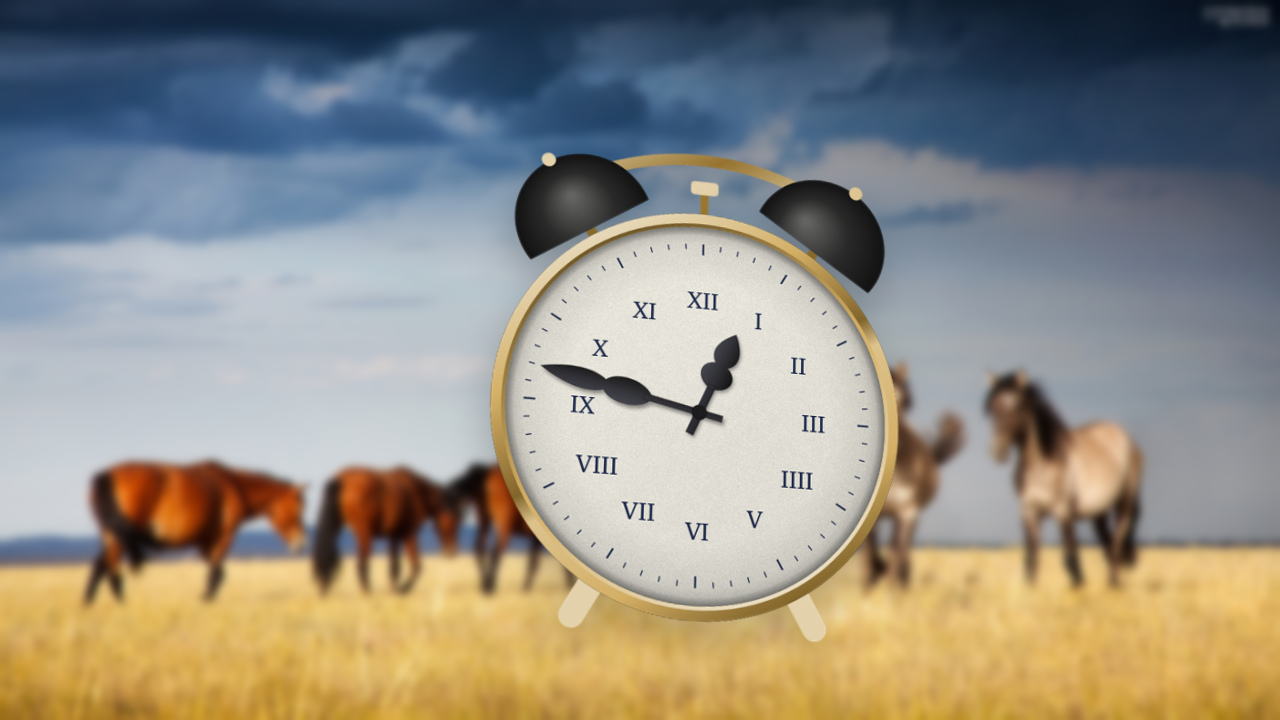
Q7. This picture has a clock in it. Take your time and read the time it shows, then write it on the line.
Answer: 12:47
